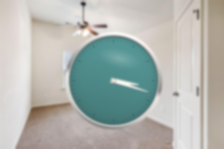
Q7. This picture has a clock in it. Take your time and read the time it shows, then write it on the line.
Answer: 3:18
